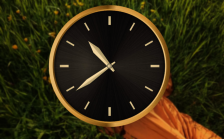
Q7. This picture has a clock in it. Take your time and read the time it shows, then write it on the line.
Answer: 10:39
